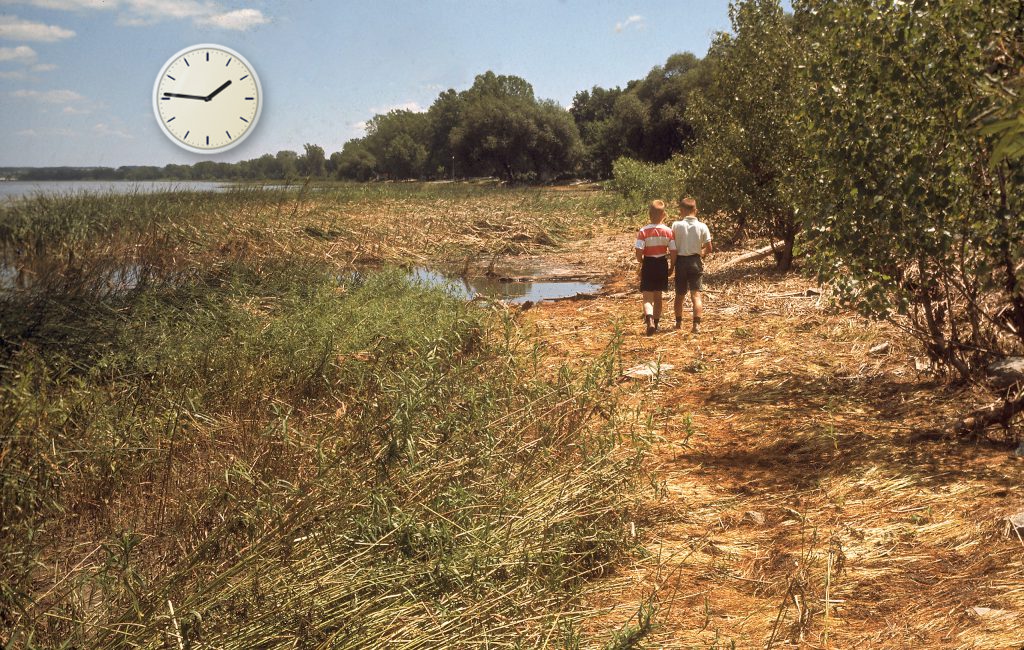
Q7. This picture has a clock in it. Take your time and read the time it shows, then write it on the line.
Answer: 1:46
